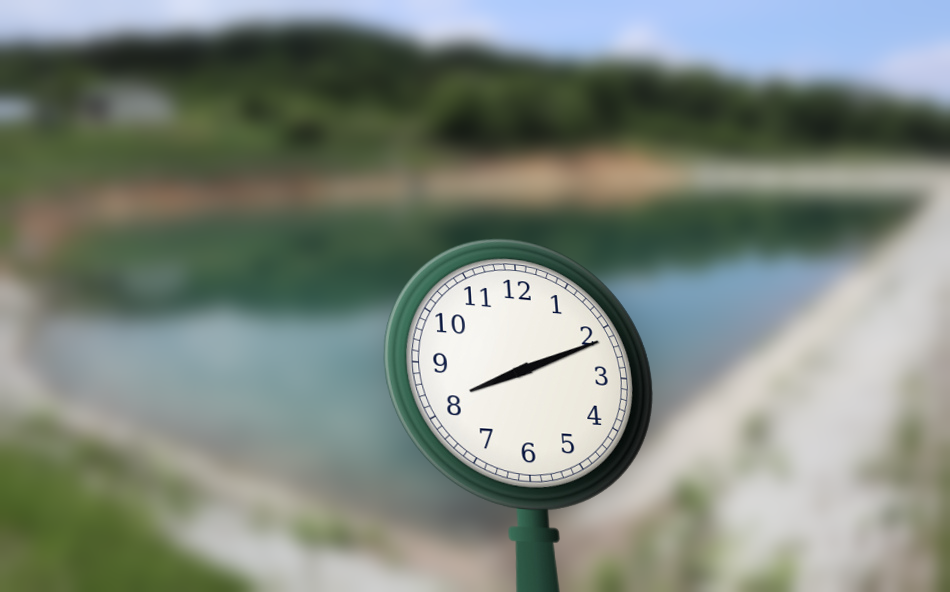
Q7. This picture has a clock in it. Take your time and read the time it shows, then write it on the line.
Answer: 8:11
